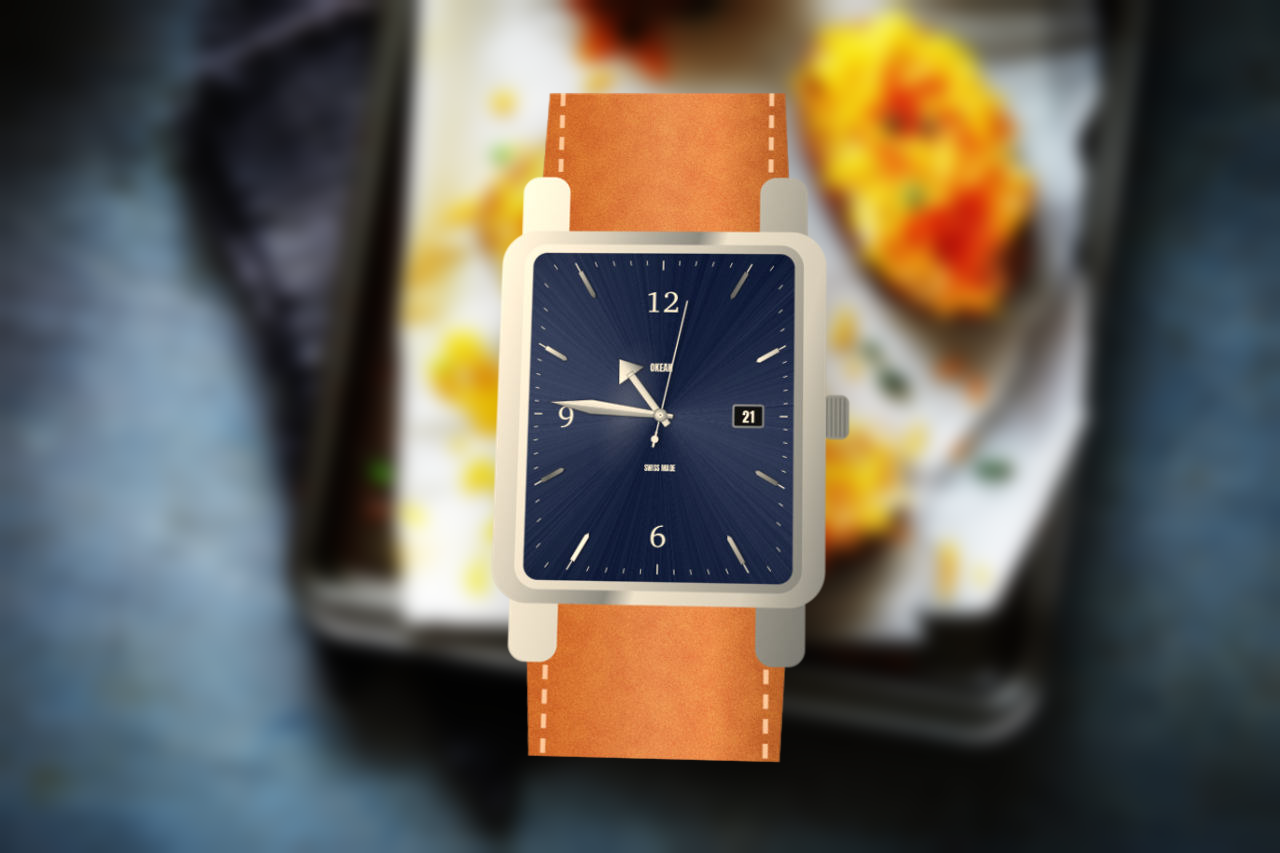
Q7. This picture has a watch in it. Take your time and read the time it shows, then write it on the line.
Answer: 10:46:02
